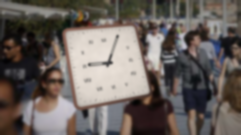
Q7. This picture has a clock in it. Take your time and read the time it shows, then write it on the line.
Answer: 9:05
